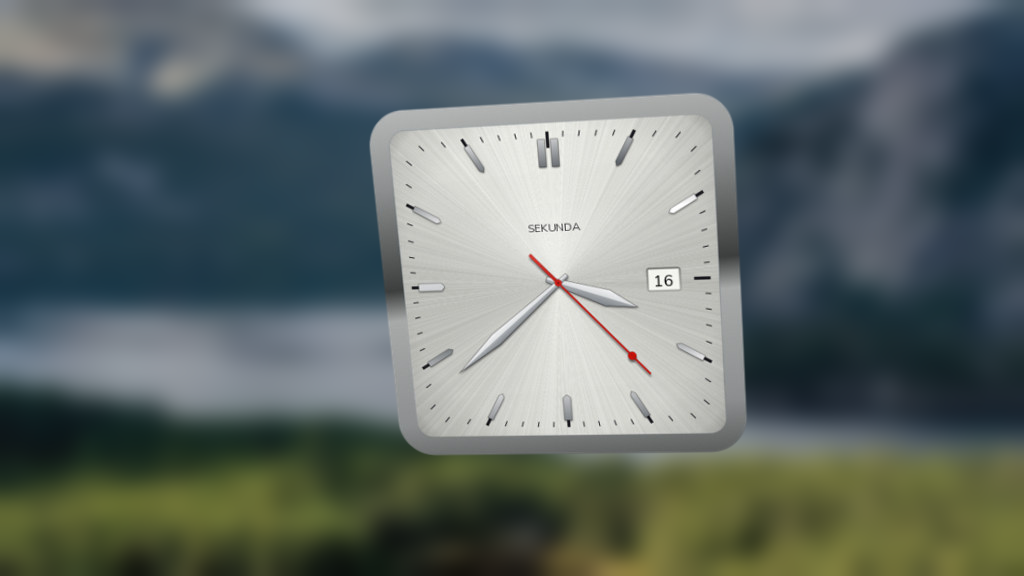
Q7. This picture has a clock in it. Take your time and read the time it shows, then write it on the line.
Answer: 3:38:23
